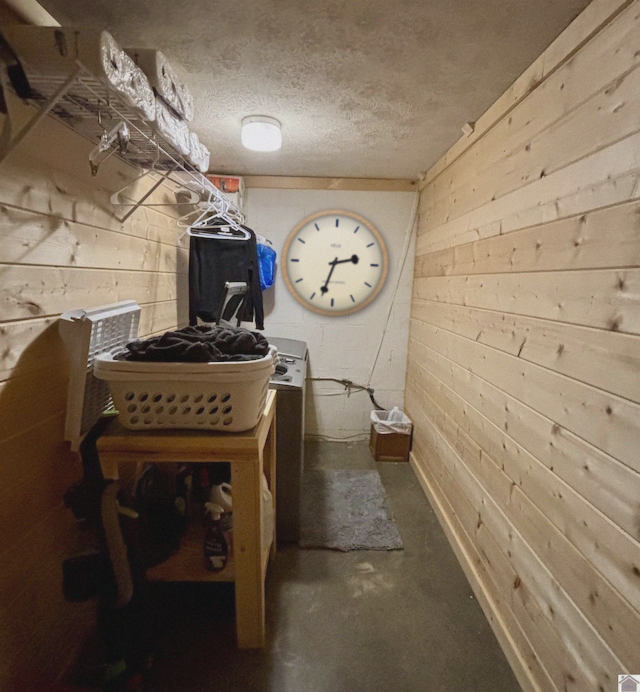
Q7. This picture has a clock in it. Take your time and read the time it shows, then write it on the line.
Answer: 2:33
